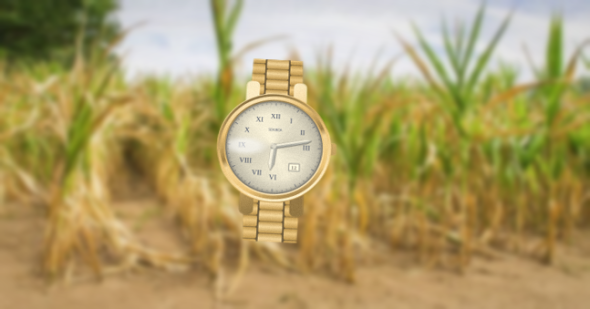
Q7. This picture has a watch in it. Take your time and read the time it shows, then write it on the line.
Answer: 6:13
